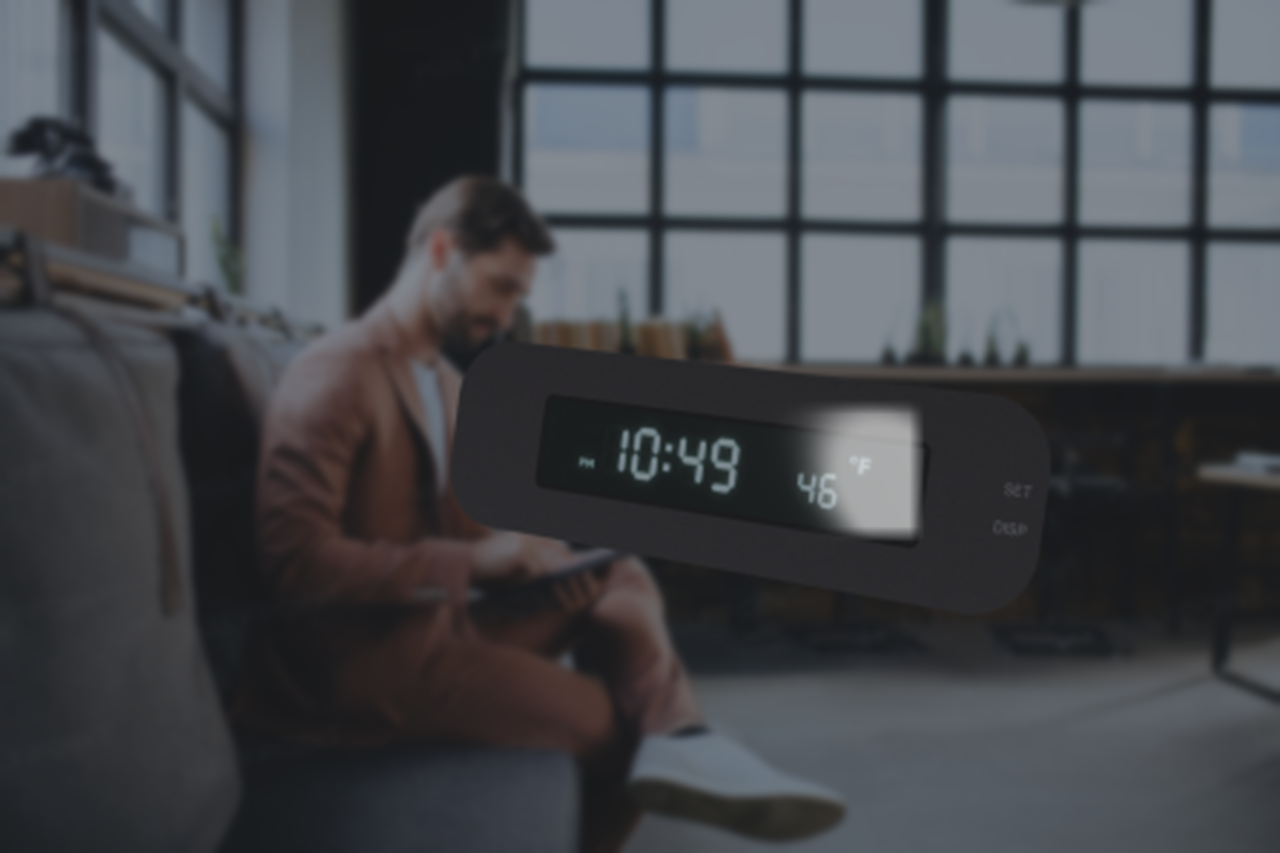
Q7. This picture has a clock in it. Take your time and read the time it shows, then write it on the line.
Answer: 10:49
